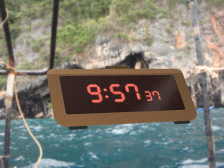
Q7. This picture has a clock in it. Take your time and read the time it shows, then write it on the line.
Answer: 9:57:37
